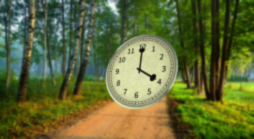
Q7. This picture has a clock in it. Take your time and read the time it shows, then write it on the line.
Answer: 4:00
